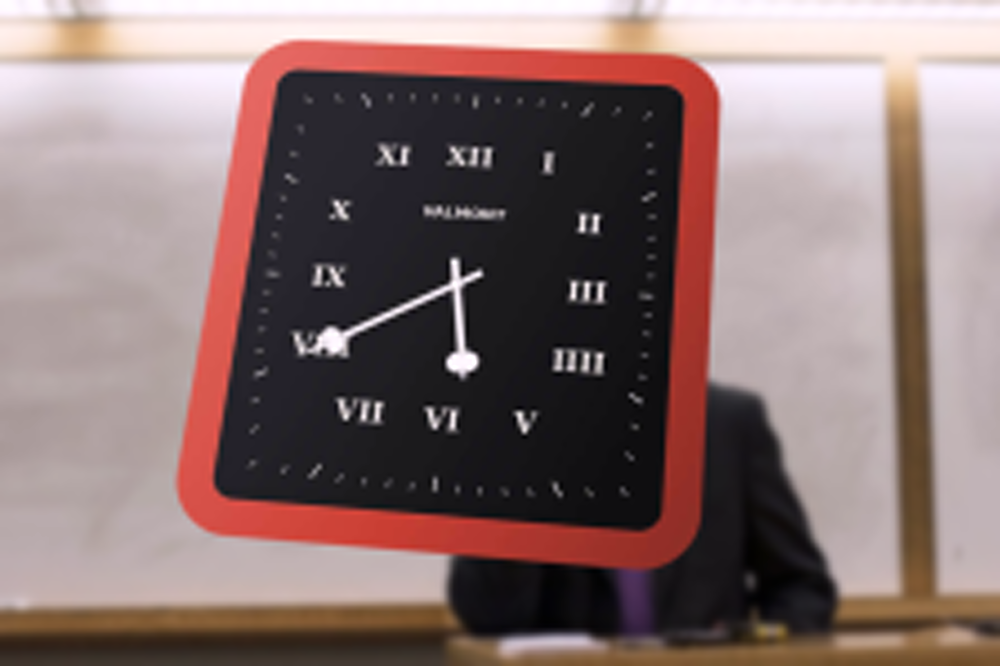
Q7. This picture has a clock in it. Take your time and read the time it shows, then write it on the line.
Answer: 5:40
